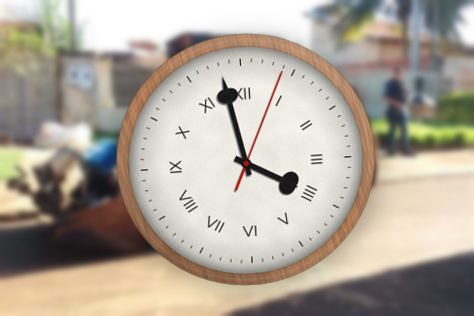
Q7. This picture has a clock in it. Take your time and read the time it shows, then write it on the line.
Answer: 3:58:04
